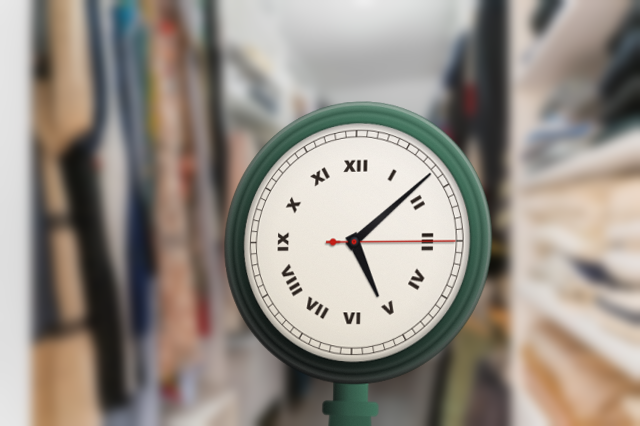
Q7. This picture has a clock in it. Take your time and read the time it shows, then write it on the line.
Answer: 5:08:15
